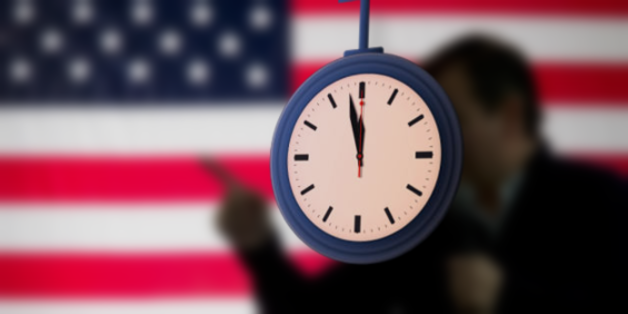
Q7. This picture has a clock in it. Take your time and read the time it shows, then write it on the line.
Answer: 11:58:00
